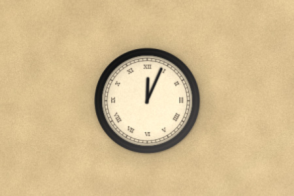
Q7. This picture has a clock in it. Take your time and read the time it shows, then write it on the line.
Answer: 12:04
